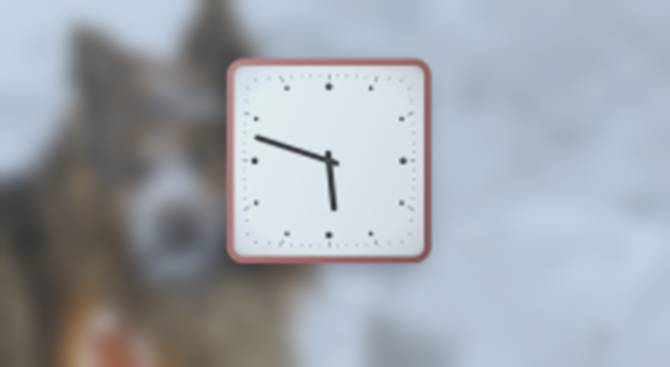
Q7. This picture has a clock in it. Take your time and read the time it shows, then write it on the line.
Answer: 5:48
